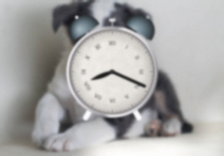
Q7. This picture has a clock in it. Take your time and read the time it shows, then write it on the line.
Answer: 8:19
